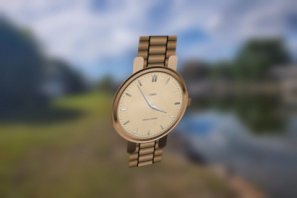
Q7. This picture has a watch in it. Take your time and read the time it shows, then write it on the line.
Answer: 3:54
